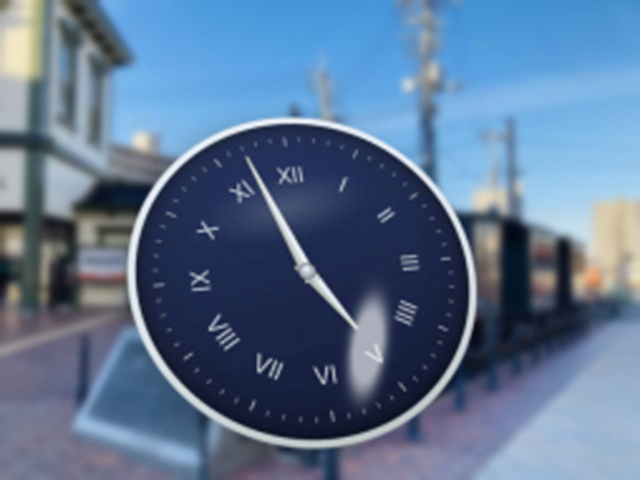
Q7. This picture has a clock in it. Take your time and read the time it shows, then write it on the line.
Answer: 4:57
